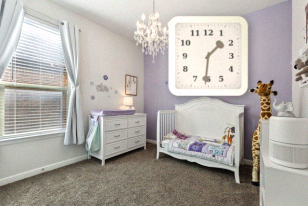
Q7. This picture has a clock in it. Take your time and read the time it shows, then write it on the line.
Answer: 1:31
